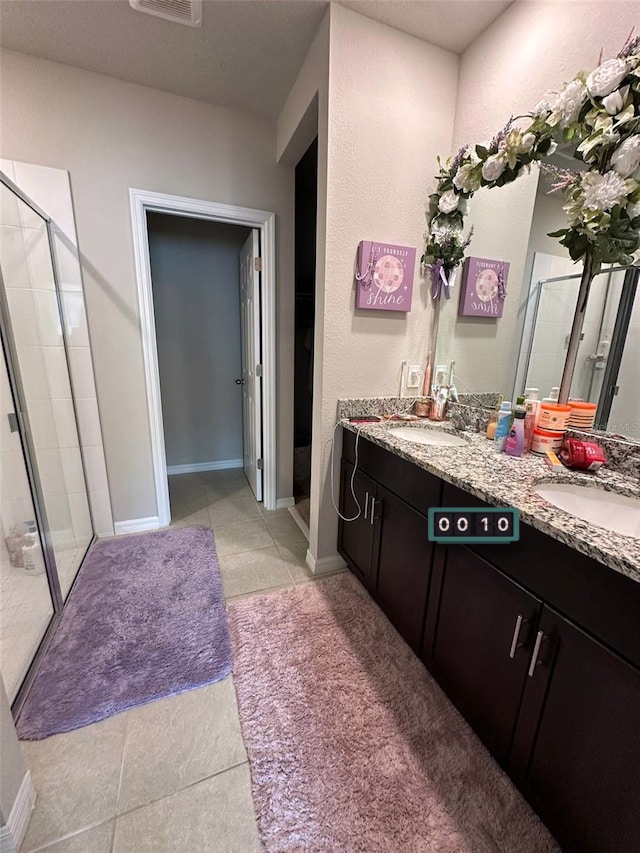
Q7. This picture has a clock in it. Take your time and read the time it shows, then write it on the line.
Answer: 0:10
